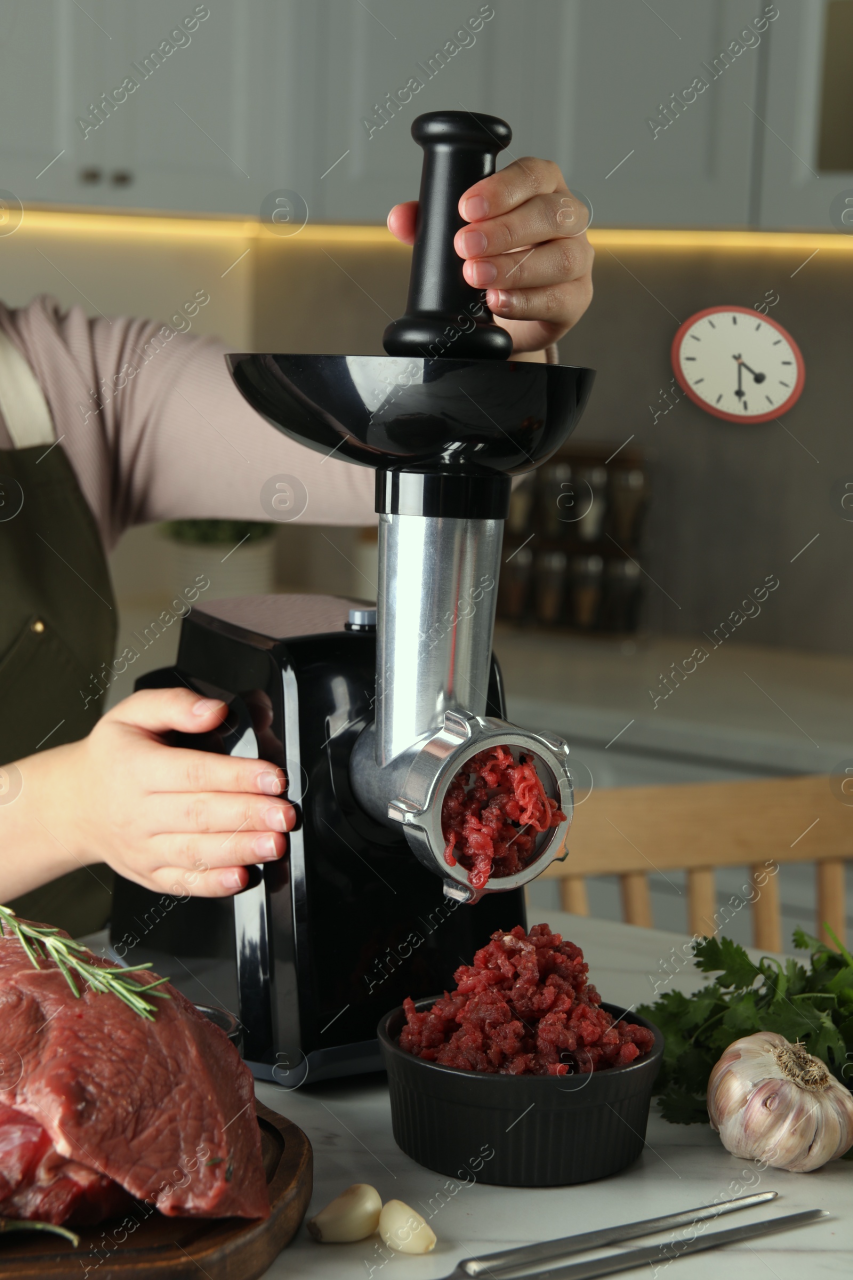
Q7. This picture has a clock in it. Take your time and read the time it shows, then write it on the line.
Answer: 4:31
